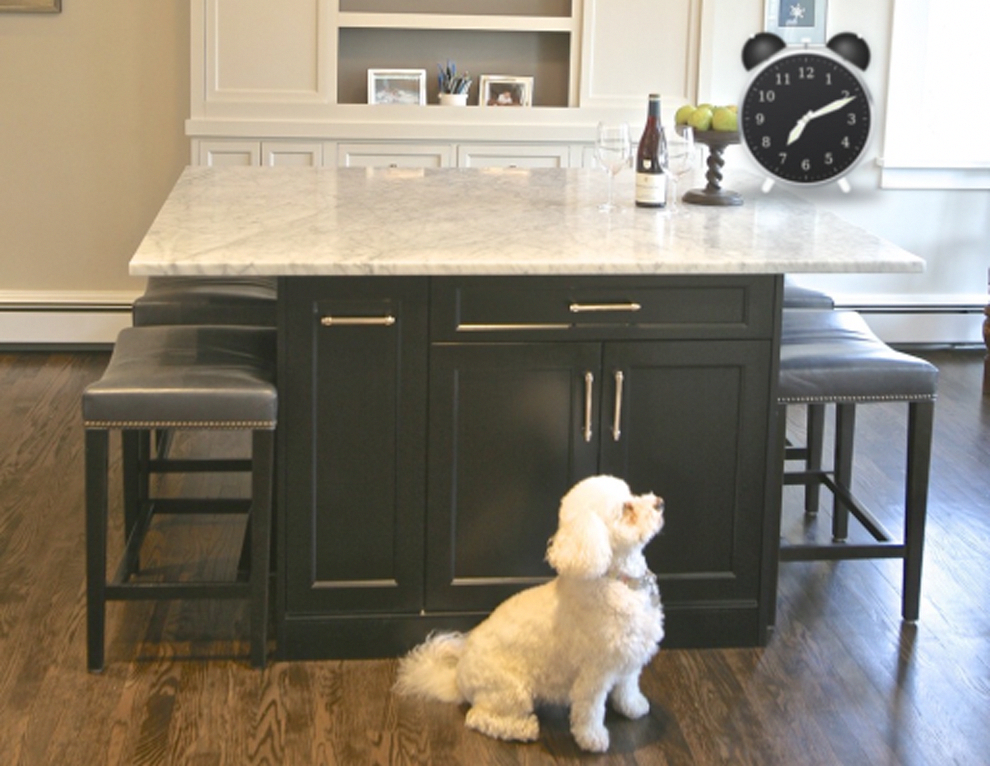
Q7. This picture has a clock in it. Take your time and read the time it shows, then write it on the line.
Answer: 7:11
